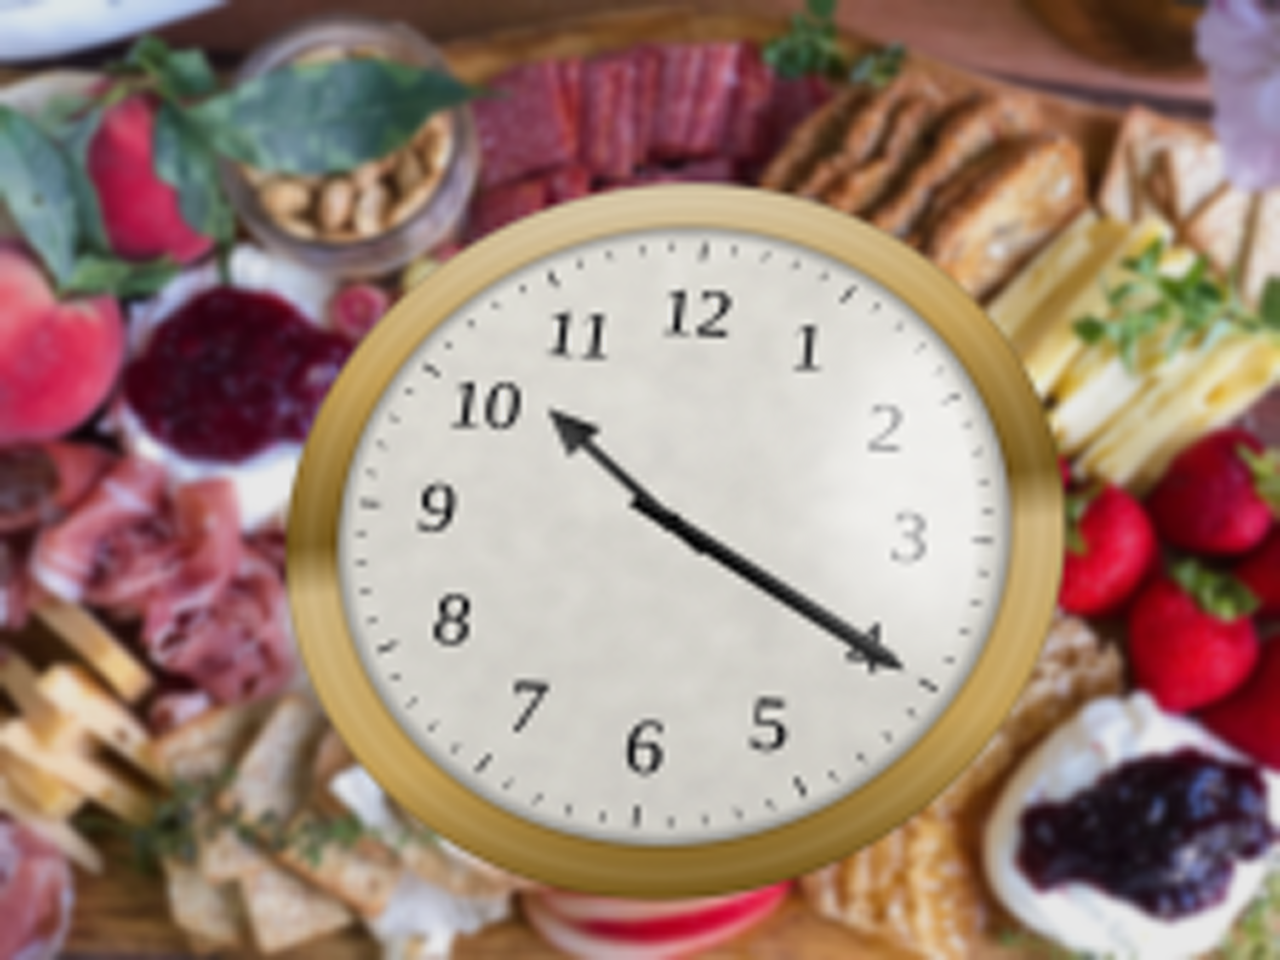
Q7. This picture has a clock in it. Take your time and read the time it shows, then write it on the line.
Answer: 10:20
